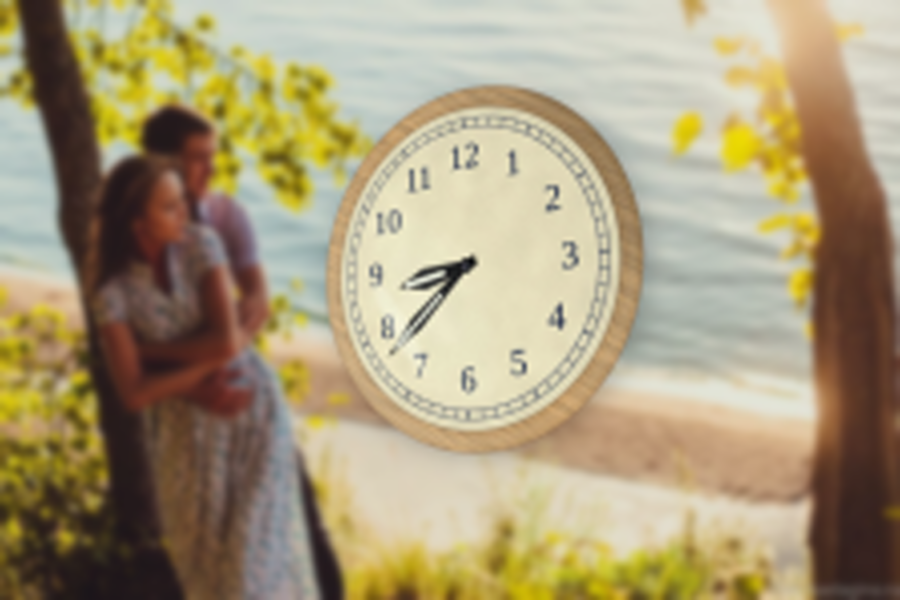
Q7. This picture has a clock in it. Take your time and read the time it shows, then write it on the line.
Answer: 8:38
